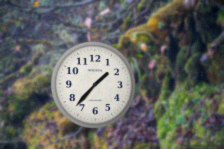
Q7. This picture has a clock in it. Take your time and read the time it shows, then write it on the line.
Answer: 1:37
